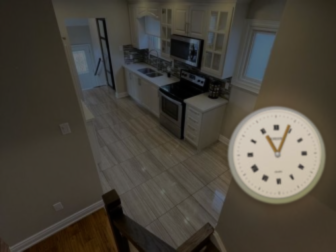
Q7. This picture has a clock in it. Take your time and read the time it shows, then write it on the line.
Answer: 11:04
